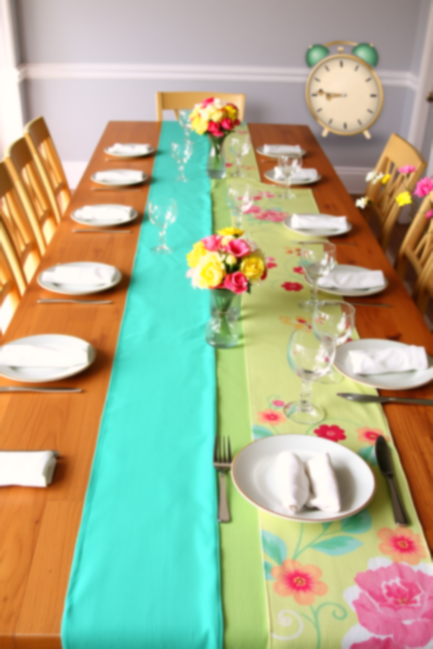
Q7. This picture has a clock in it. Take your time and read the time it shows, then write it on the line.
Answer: 8:46
